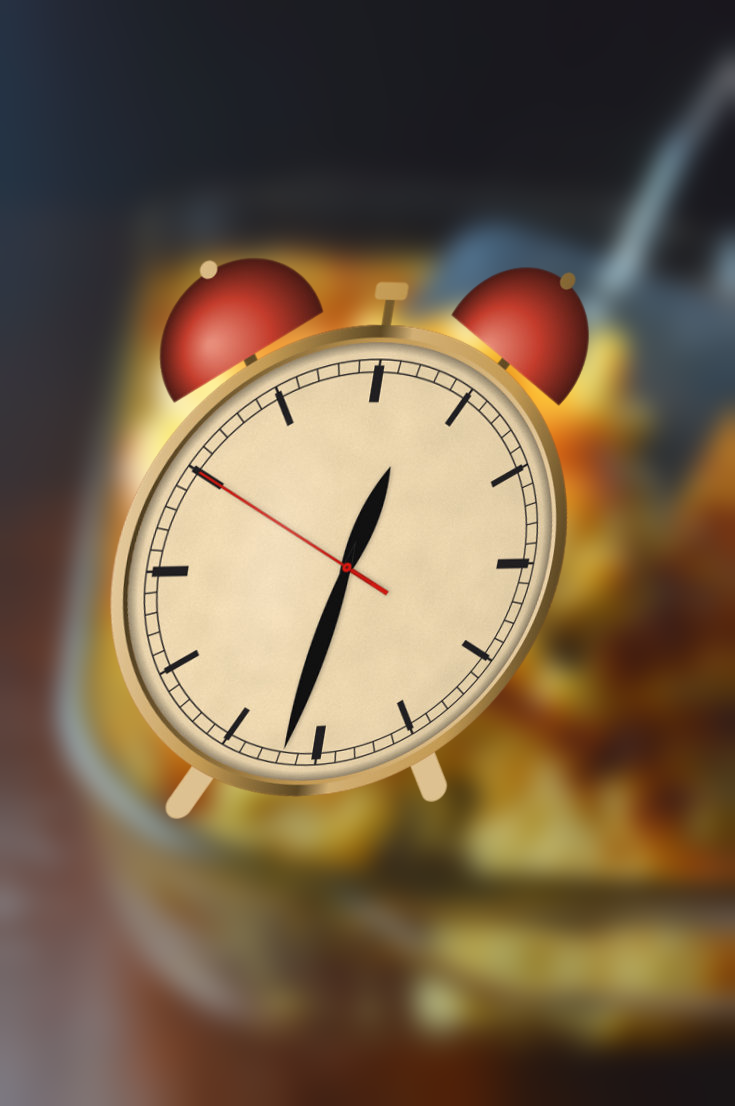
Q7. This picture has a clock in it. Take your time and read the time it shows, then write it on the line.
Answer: 12:31:50
